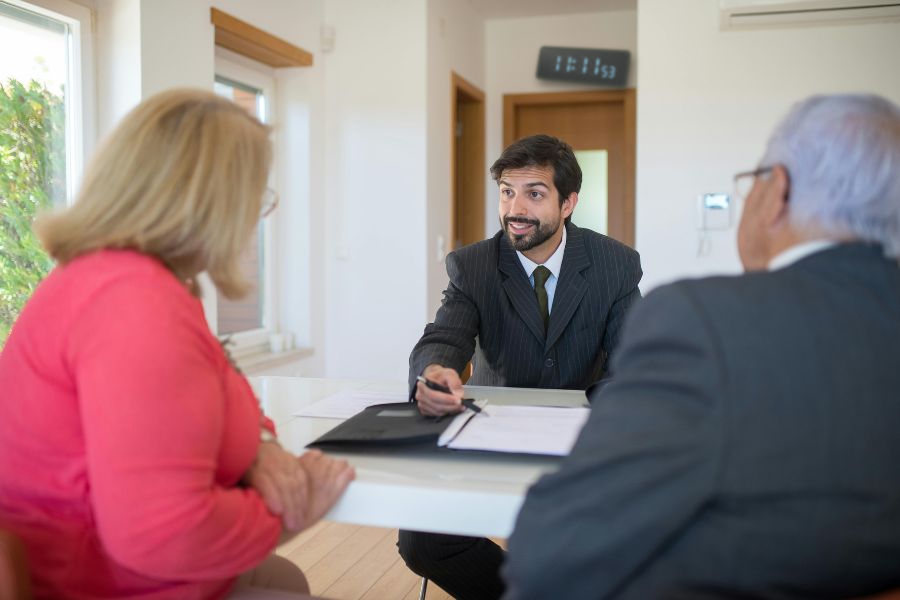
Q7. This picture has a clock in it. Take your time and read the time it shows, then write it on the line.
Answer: 11:11
